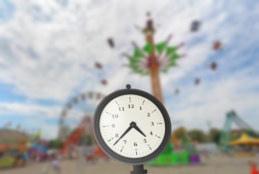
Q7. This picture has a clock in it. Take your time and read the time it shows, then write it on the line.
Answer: 4:38
